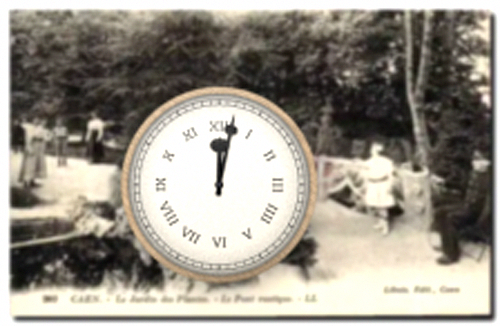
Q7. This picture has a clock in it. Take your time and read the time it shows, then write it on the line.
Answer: 12:02
